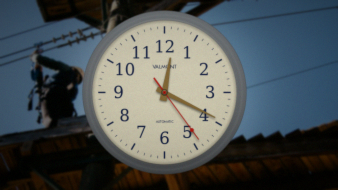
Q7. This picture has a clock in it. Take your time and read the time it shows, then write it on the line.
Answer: 12:19:24
